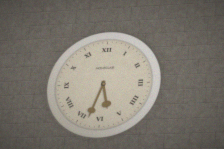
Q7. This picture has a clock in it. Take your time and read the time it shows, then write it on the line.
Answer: 5:33
